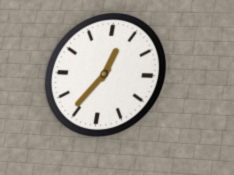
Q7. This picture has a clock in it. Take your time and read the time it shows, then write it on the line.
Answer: 12:36
